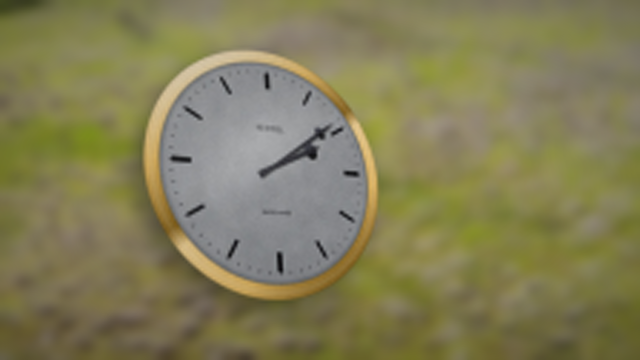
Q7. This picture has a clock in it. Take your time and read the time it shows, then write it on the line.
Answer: 2:09
